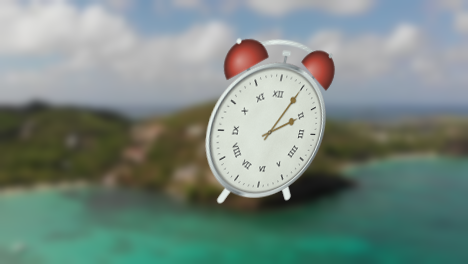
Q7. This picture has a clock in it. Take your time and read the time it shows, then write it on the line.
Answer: 2:05
